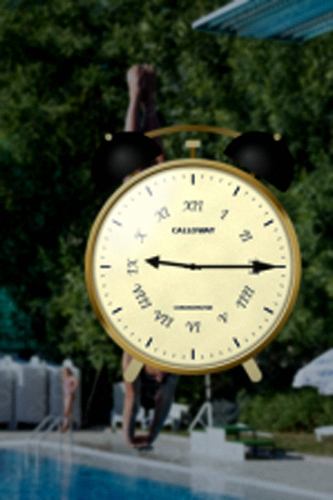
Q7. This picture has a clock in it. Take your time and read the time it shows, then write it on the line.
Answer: 9:15
